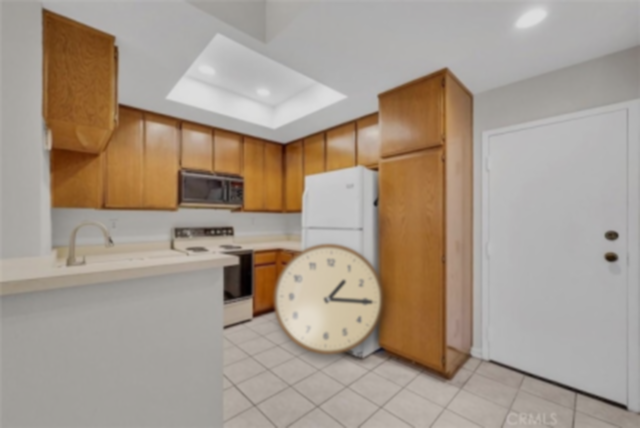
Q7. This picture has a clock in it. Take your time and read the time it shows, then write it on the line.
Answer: 1:15
